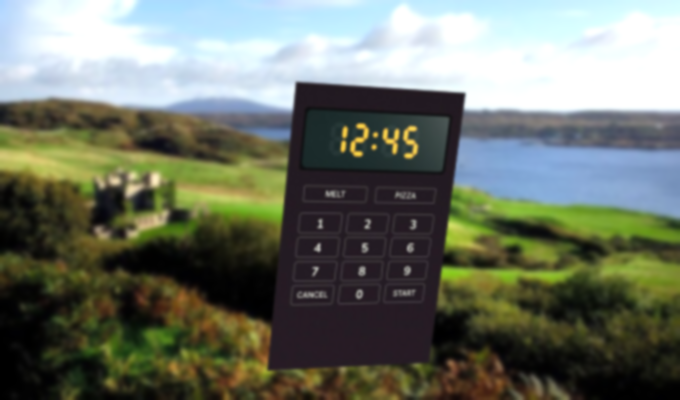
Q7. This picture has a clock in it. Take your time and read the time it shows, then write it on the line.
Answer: 12:45
